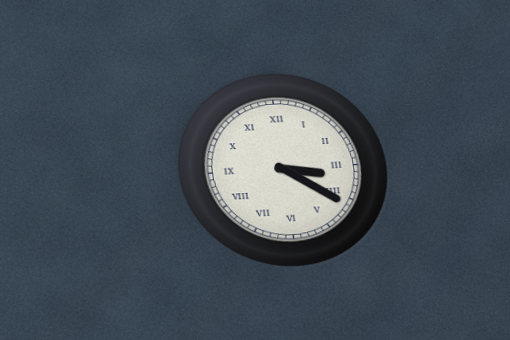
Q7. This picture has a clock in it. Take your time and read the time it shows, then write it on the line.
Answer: 3:21
